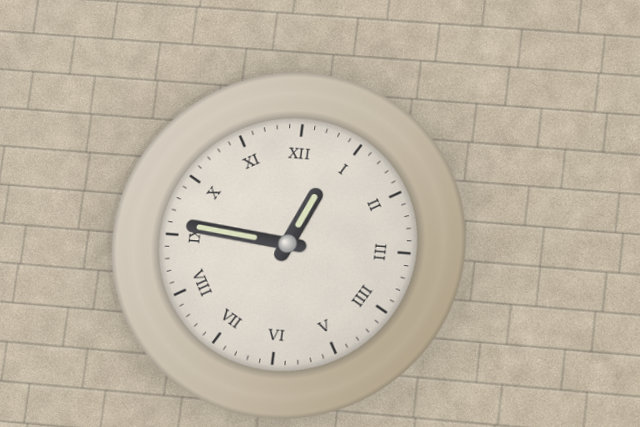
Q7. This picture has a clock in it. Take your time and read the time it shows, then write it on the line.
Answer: 12:46
